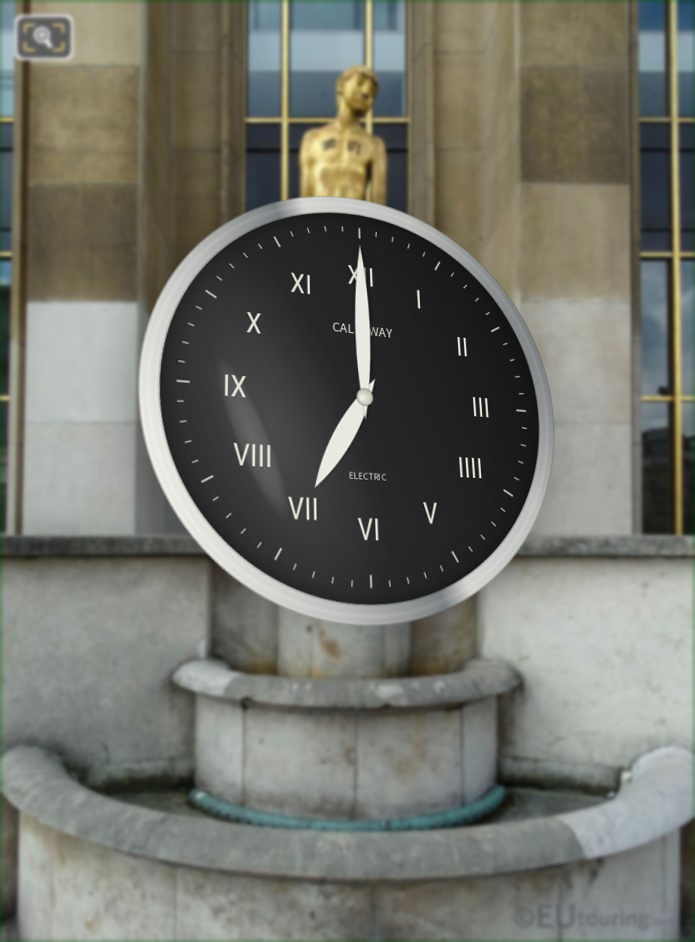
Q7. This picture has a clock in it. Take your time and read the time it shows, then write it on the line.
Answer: 7:00
